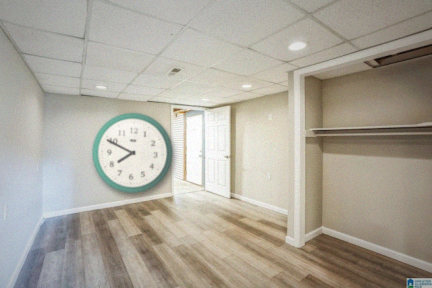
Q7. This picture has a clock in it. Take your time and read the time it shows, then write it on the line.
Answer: 7:49
